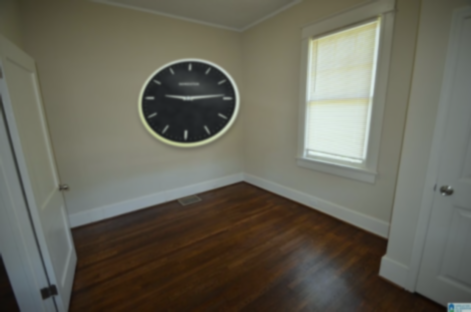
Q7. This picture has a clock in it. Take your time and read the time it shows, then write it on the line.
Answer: 9:14
